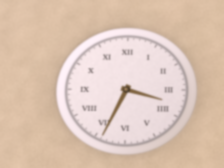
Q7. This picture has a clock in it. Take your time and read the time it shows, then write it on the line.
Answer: 3:34
